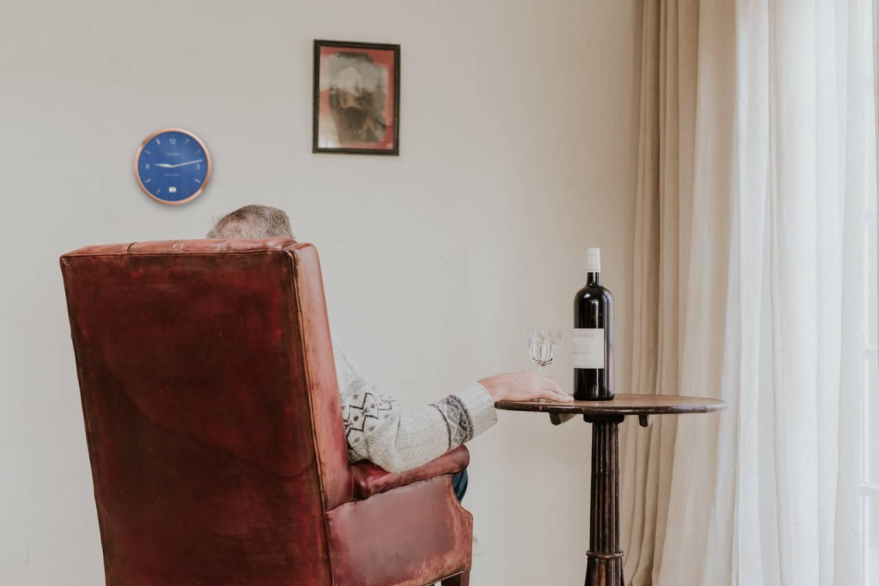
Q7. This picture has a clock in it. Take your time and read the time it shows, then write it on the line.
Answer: 9:13
